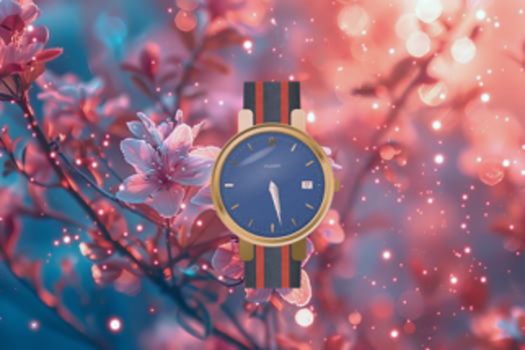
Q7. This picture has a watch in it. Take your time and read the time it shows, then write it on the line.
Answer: 5:28
